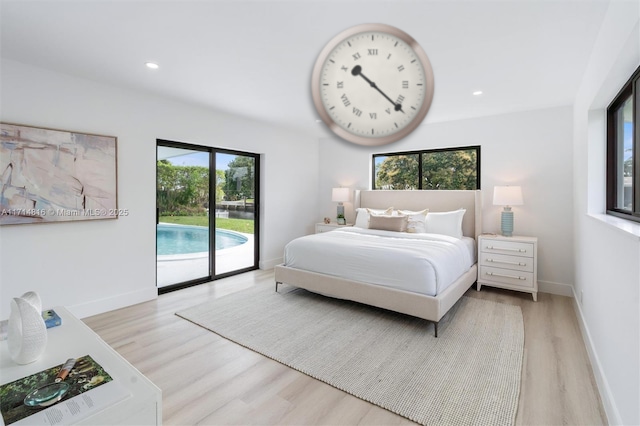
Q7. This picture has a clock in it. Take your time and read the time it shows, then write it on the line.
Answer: 10:22
